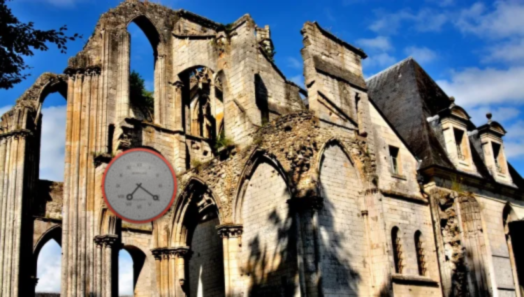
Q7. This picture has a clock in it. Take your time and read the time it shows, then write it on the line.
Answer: 7:21
